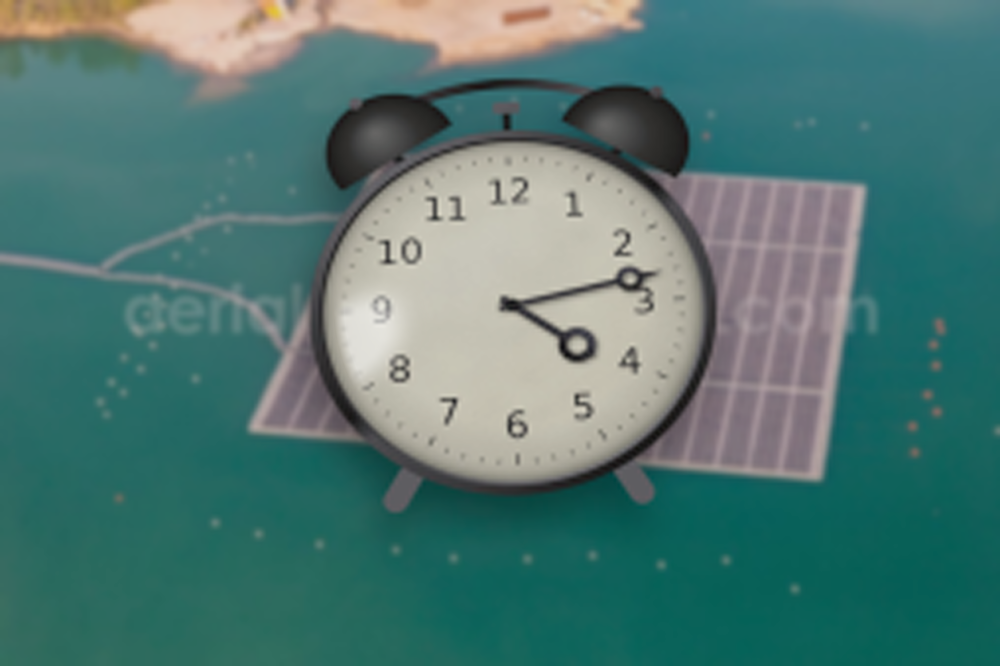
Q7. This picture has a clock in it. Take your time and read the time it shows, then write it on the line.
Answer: 4:13
